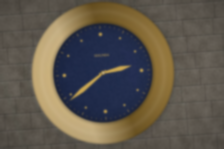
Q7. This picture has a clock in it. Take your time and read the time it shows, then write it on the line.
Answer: 2:39
